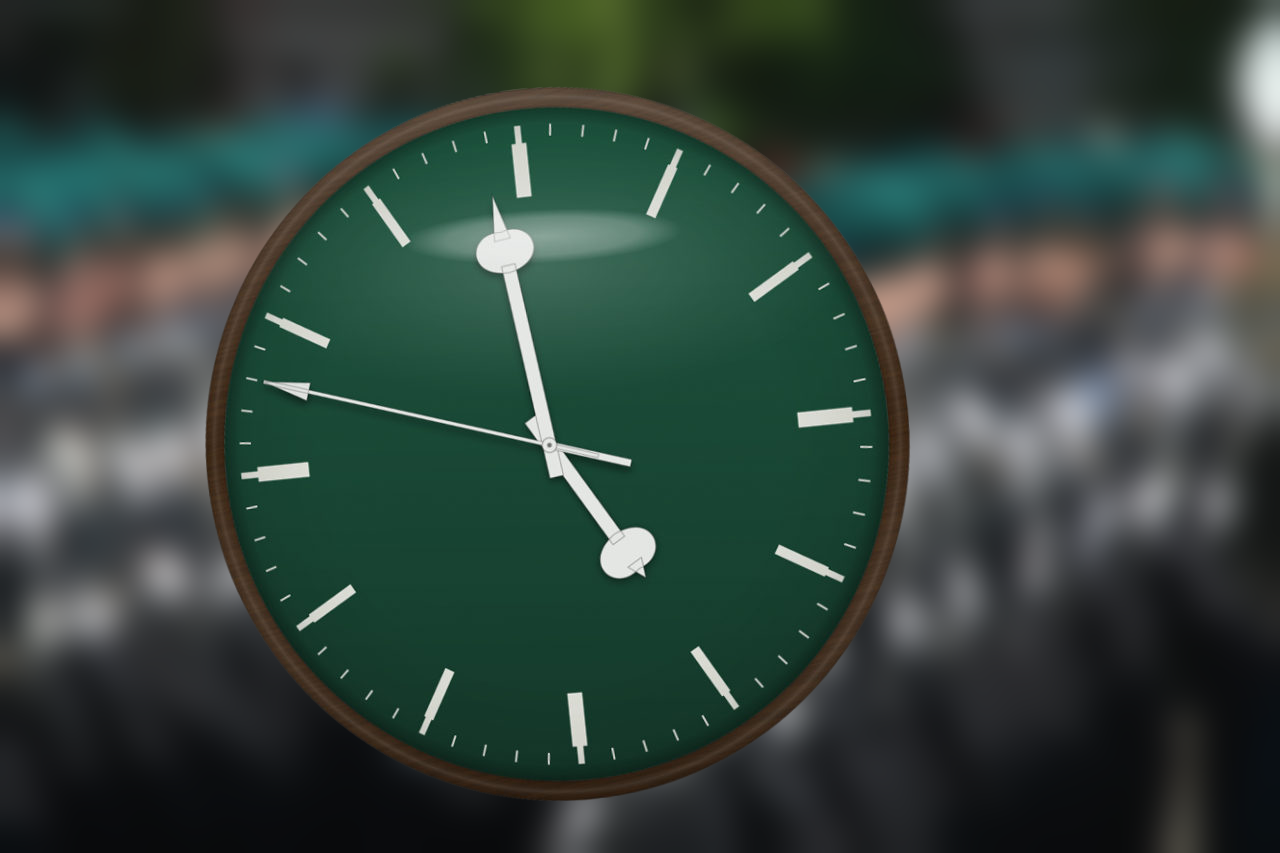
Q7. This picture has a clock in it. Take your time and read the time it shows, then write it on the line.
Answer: 4:58:48
